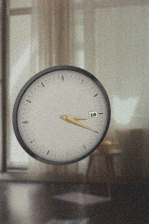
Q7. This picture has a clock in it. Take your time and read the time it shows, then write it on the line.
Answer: 3:20
